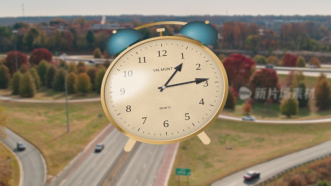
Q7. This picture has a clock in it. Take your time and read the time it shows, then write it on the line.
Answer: 1:14
